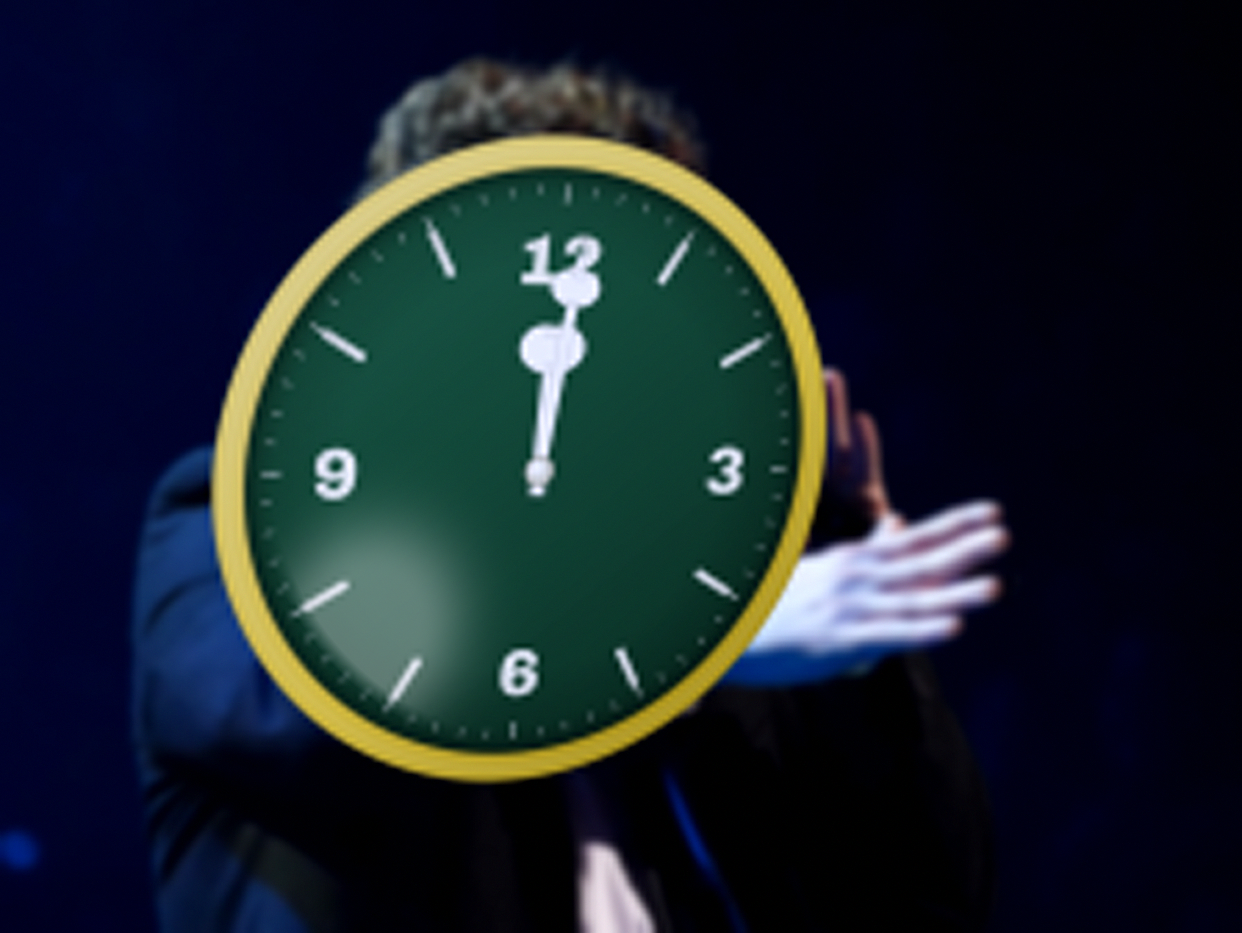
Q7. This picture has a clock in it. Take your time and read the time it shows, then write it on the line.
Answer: 12:01
